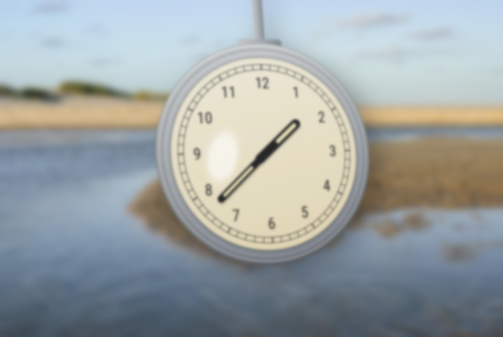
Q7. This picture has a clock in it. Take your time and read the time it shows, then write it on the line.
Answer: 1:38
